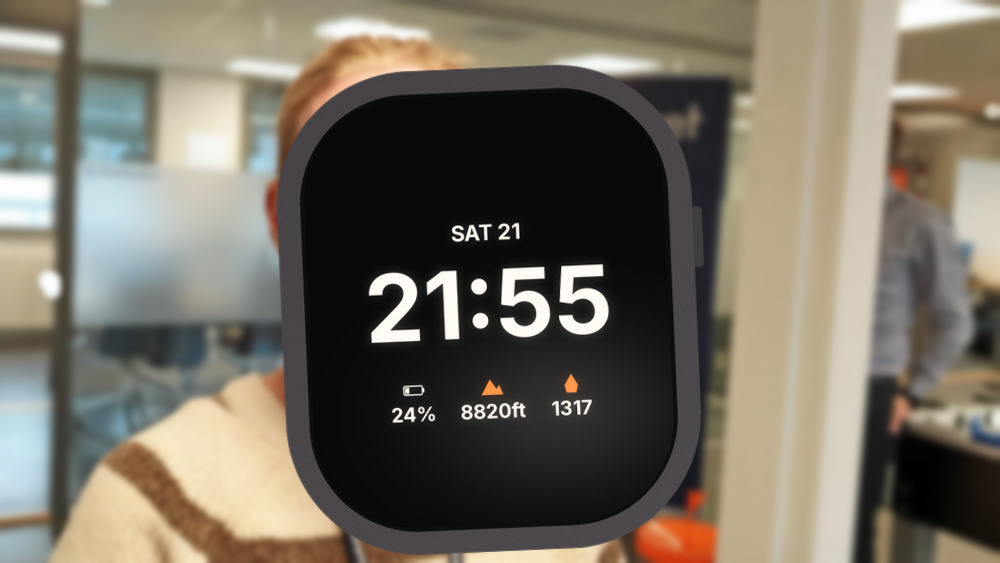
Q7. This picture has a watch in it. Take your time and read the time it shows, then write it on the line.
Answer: 21:55
